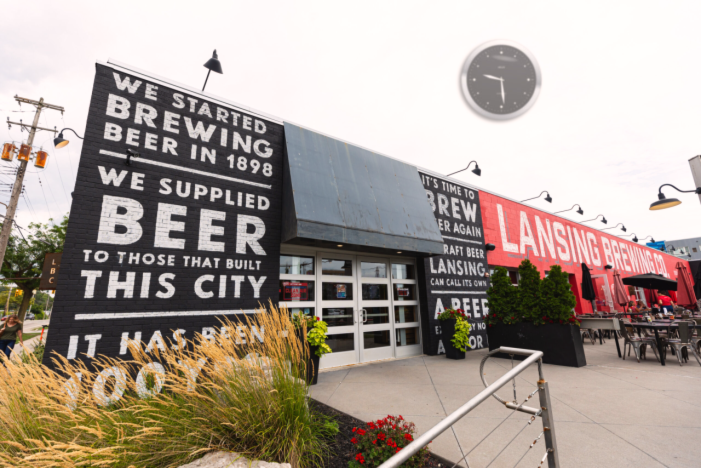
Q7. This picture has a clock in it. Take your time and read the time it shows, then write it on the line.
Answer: 9:29
